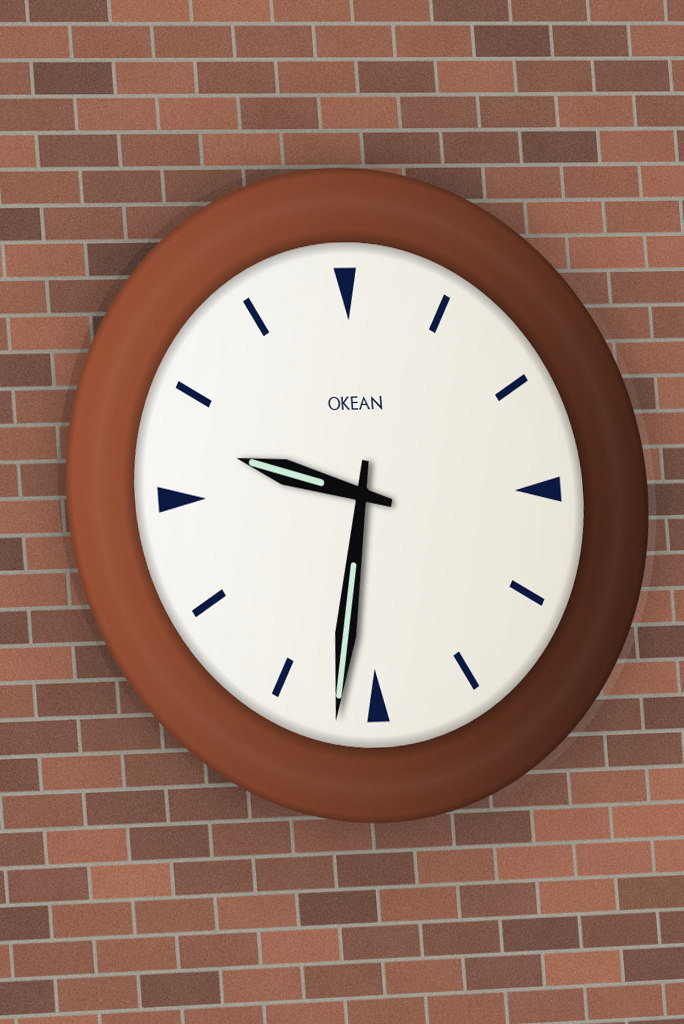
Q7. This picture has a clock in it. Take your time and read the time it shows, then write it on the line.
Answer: 9:32
